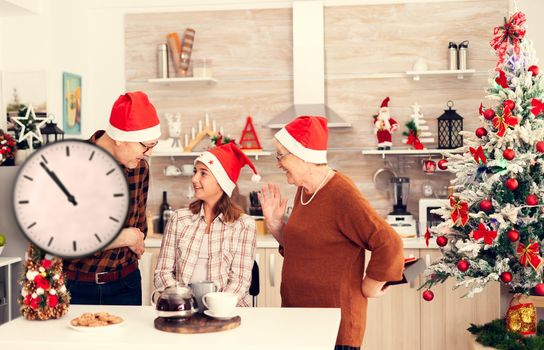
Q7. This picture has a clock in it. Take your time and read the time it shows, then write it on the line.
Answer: 10:54
